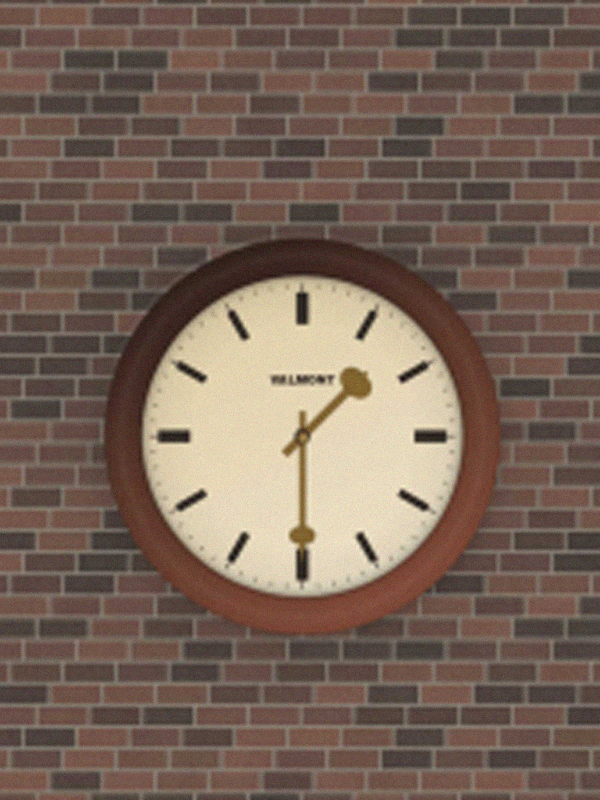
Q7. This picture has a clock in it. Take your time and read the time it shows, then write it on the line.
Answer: 1:30
